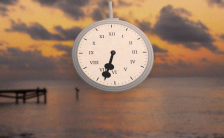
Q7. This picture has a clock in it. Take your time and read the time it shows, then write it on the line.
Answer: 6:33
